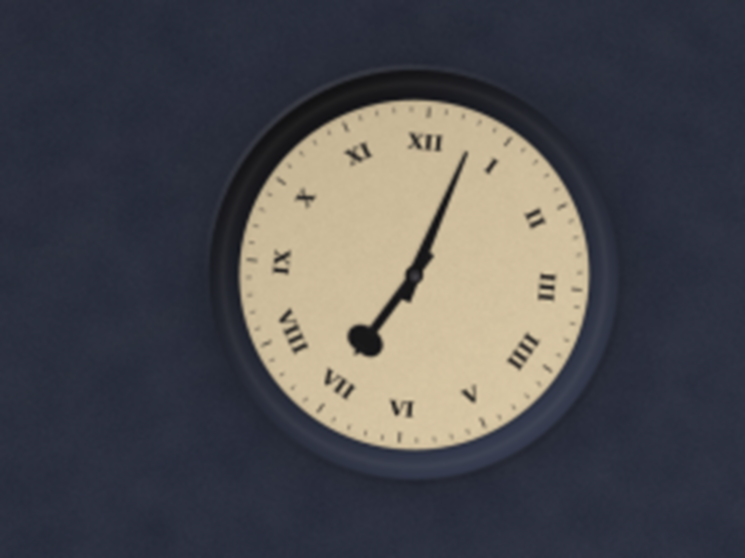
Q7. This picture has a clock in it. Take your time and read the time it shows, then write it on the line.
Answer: 7:03
